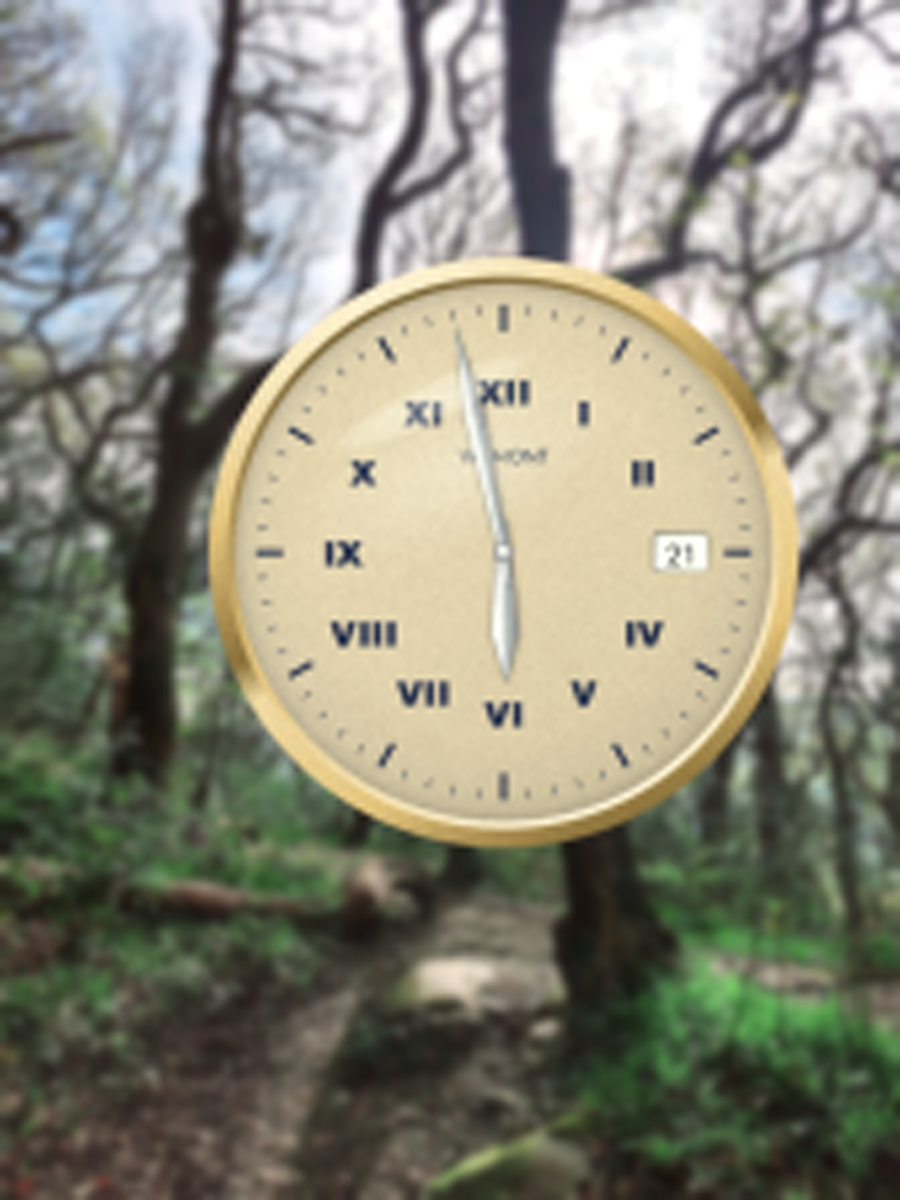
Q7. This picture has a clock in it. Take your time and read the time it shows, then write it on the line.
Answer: 5:58
